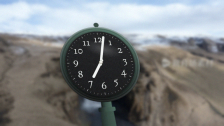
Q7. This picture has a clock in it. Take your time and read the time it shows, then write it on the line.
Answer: 7:02
